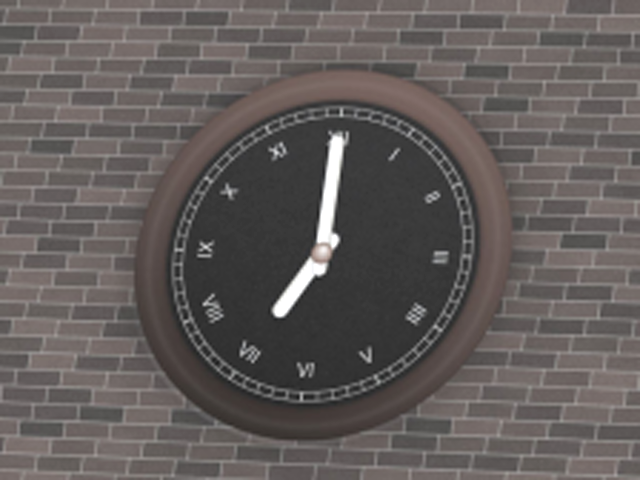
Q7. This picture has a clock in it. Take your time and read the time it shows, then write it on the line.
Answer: 7:00
